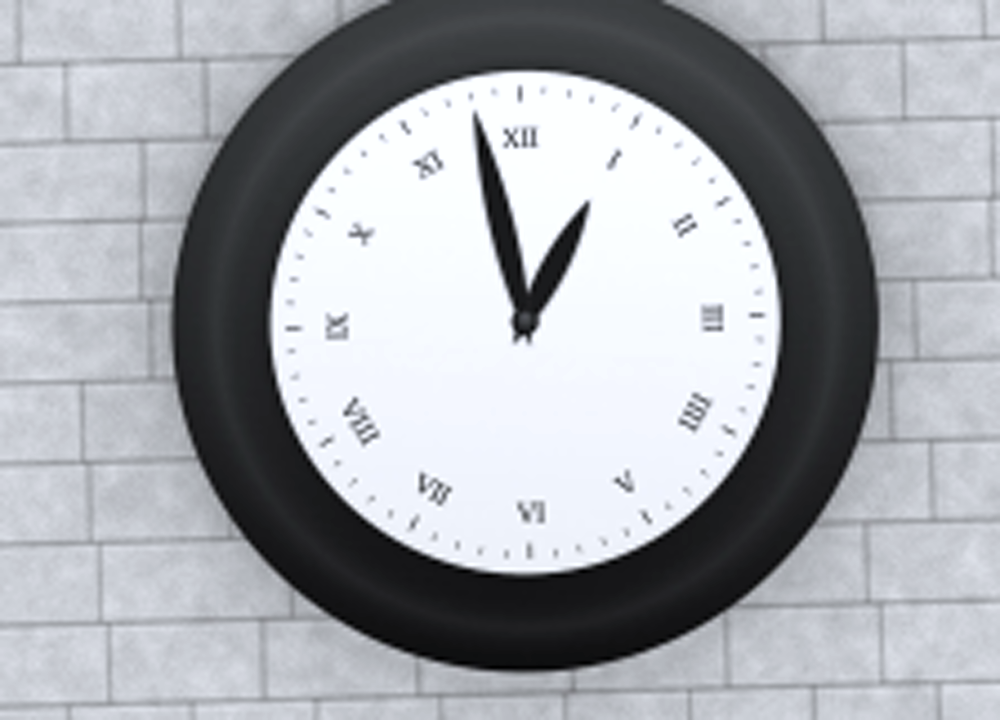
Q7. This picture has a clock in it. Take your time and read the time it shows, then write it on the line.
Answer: 12:58
